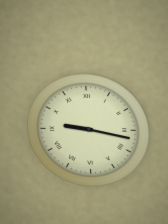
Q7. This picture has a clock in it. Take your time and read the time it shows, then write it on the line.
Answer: 9:17
